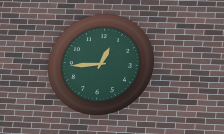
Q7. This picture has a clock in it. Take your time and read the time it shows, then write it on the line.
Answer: 12:44
